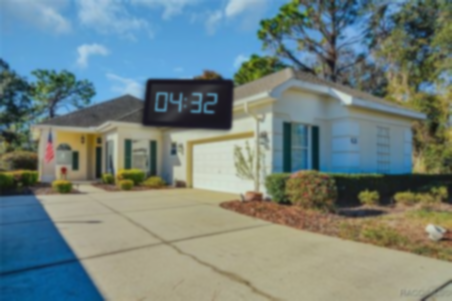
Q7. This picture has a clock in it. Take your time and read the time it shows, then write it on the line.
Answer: 4:32
